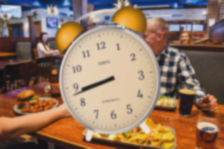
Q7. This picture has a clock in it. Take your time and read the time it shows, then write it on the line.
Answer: 8:43
